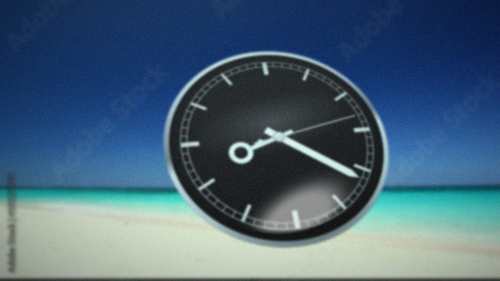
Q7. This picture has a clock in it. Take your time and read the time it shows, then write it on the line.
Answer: 8:21:13
